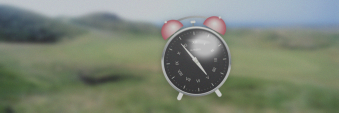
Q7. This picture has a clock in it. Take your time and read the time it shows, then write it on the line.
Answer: 4:54
